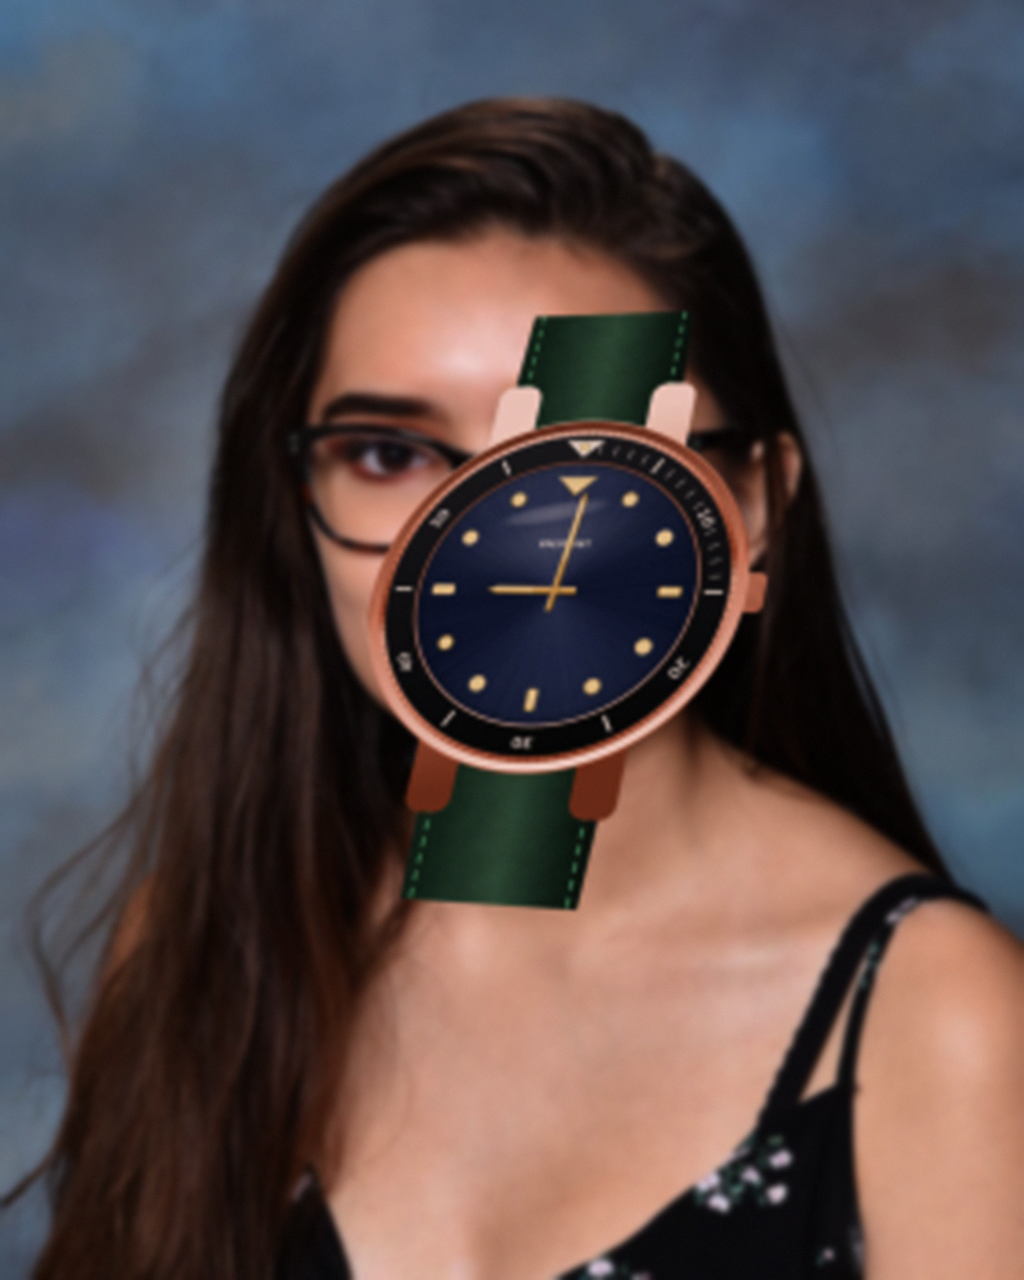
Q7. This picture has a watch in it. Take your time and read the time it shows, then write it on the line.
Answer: 9:01
